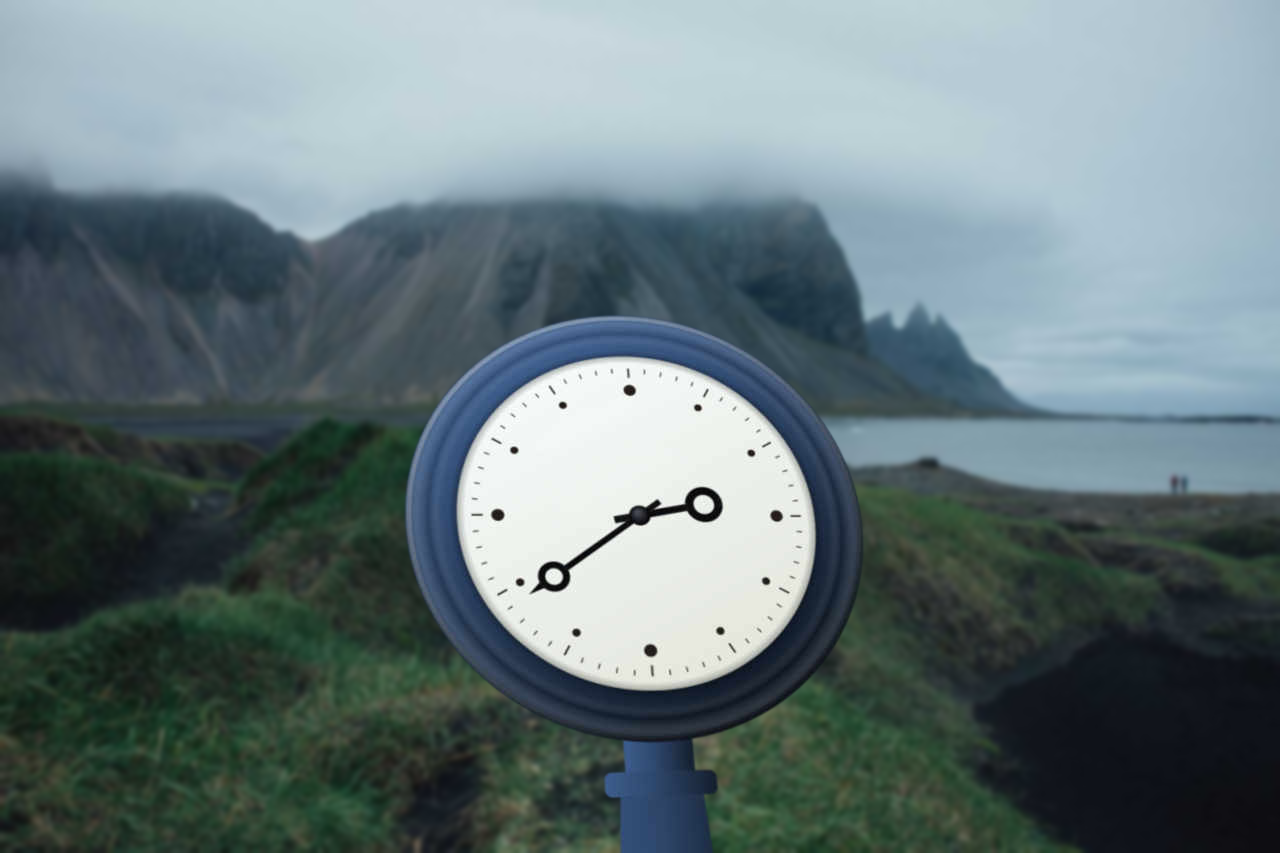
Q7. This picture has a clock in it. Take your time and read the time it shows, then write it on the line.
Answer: 2:39
